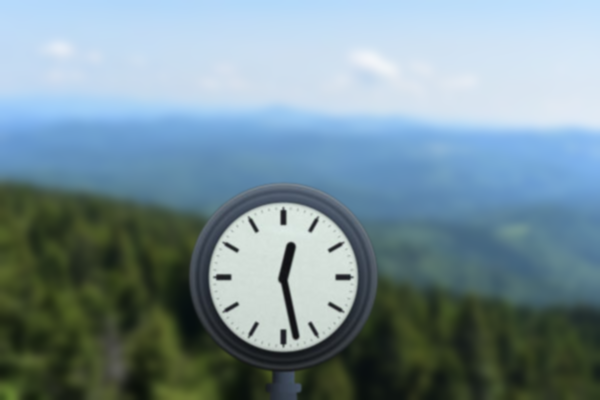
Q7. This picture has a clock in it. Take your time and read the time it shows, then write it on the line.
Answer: 12:28
